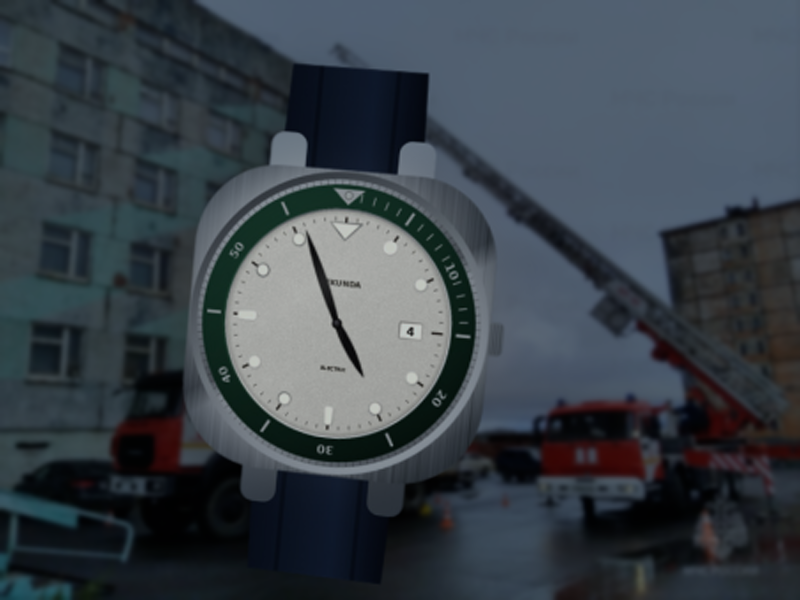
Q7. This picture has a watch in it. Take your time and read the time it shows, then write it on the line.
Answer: 4:56
